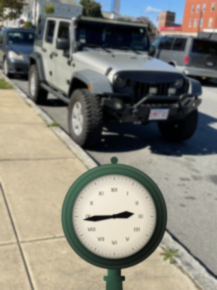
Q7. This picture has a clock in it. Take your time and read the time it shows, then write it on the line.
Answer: 2:44
